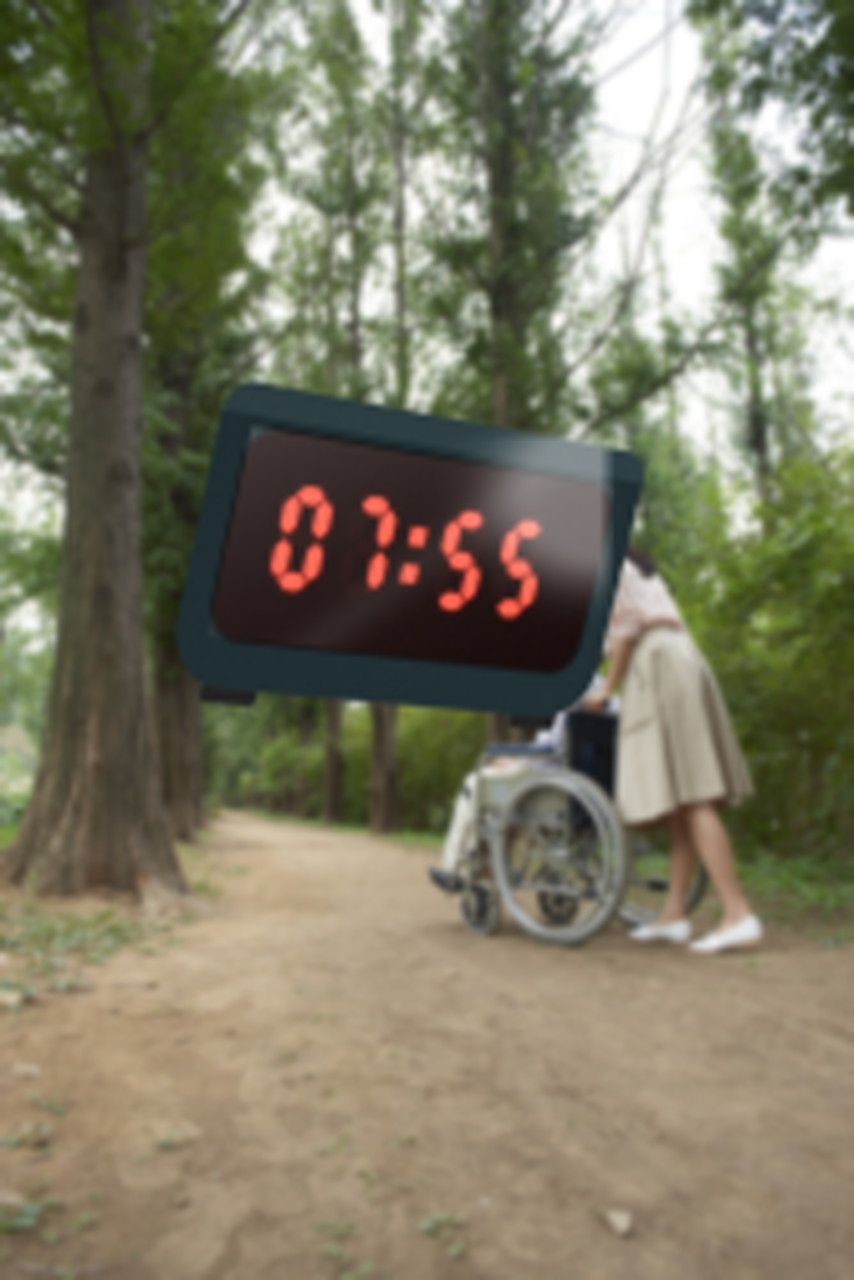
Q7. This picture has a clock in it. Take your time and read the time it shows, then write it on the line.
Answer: 7:55
